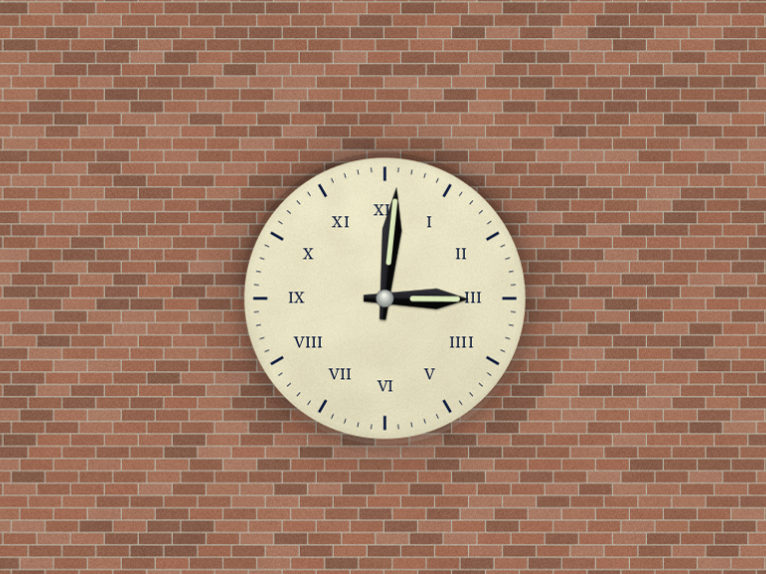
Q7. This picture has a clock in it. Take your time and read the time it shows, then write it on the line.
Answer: 3:01
